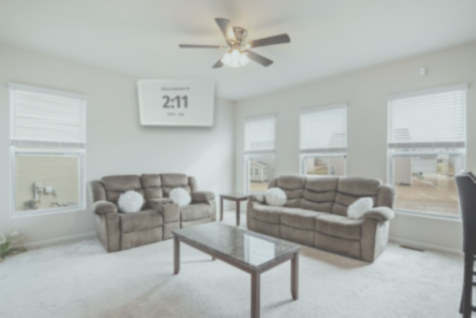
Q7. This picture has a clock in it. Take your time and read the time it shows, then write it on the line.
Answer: 2:11
